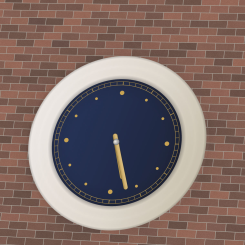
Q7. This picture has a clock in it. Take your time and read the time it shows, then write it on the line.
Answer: 5:27
